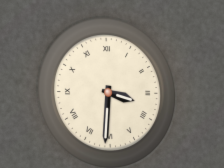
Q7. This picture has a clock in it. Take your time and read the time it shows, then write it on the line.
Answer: 3:31
